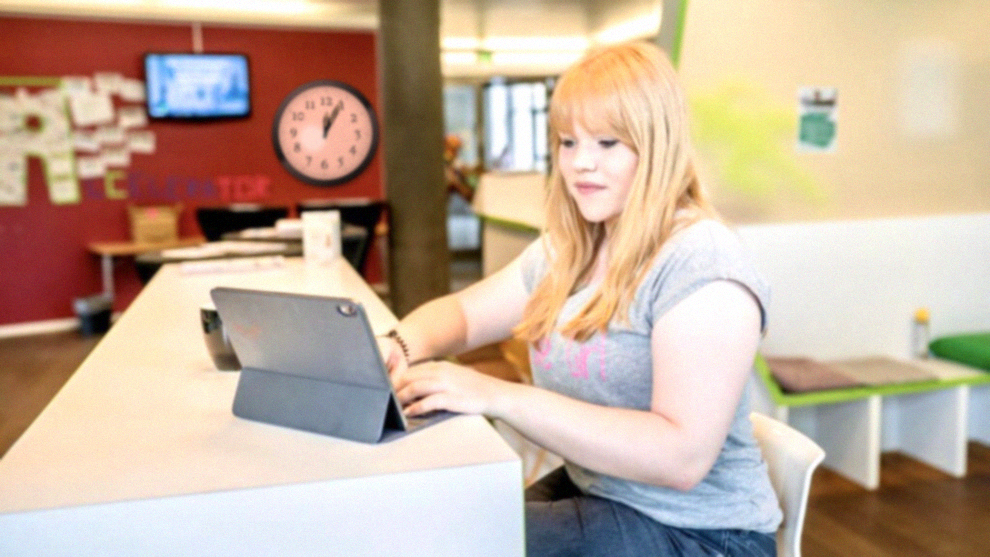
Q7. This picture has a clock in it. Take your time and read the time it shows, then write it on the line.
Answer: 12:04
